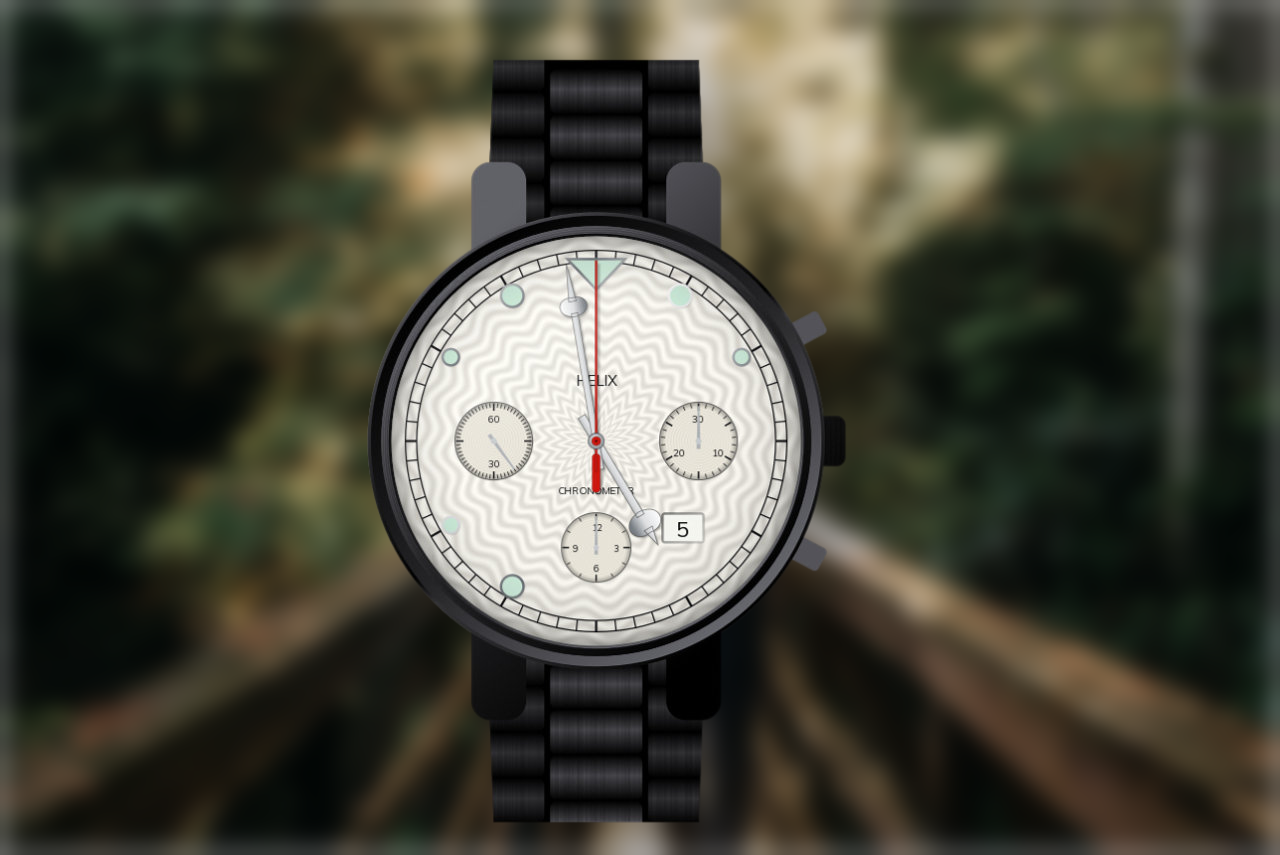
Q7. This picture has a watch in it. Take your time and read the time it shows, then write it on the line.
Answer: 4:58:24
